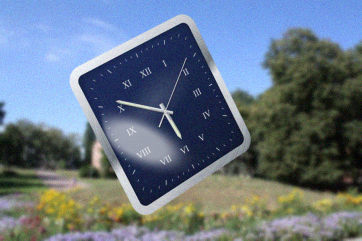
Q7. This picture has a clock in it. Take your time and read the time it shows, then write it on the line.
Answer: 5:51:09
